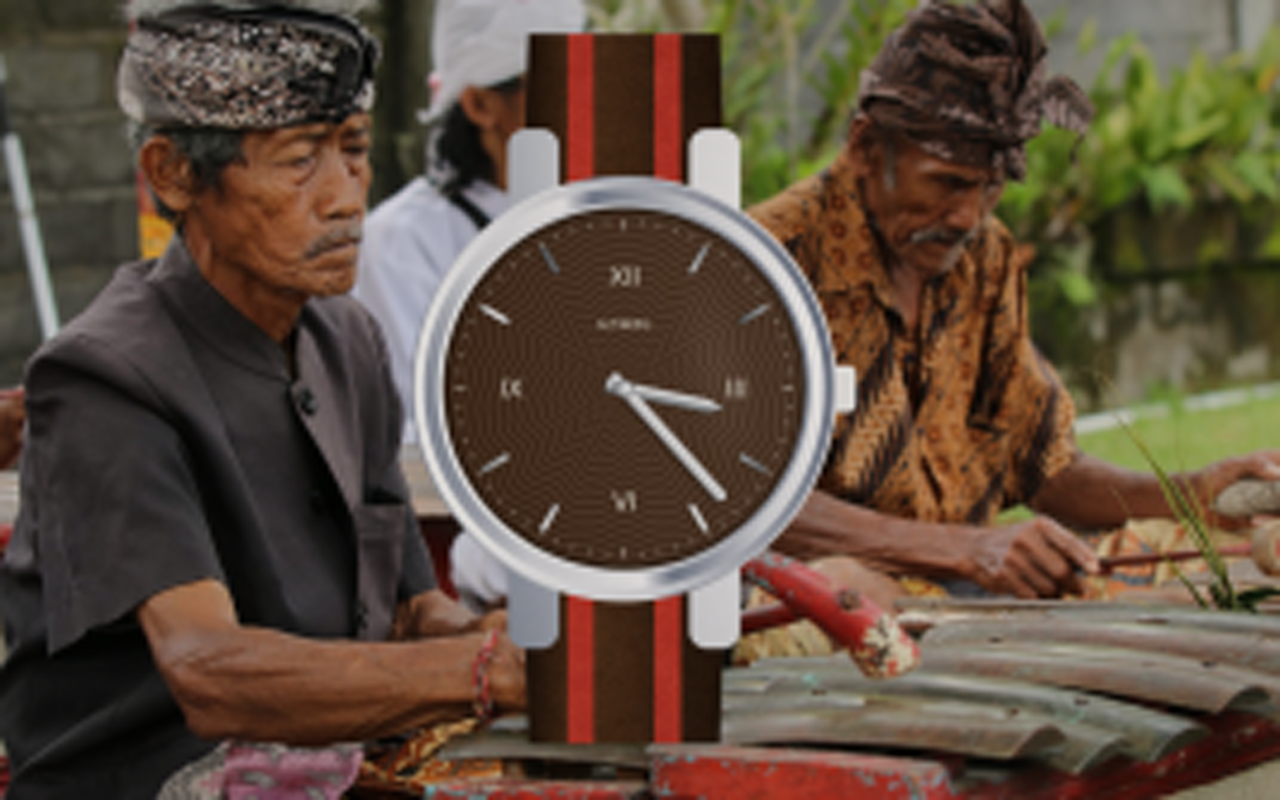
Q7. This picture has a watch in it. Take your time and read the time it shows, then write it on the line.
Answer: 3:23
